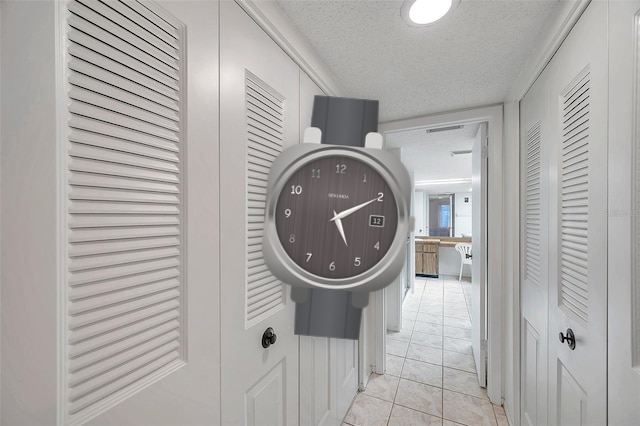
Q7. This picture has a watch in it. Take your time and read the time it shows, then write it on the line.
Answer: 5:10
